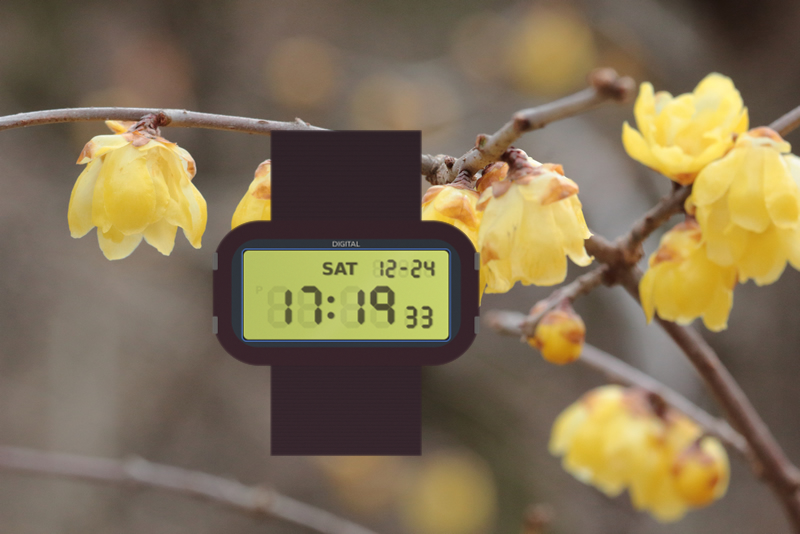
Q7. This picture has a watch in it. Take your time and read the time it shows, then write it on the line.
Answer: 17:19:33
